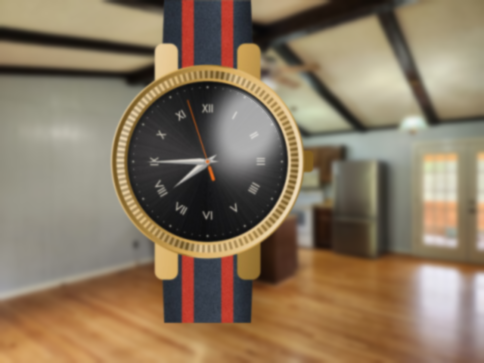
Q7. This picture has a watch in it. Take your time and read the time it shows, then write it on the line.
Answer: 7:44:57
